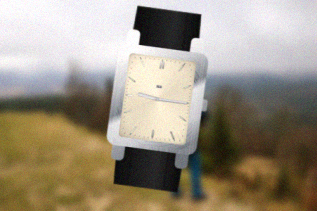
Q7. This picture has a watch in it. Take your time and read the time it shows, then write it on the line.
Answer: 9:15
